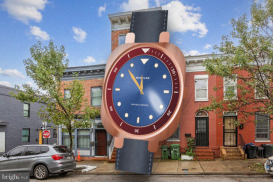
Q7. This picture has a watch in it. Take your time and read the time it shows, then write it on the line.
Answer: 11:53
